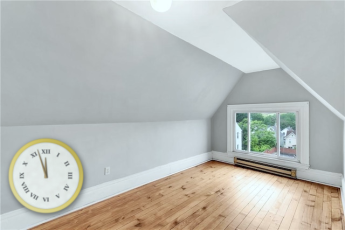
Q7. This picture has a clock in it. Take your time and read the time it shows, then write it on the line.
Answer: 11:57
